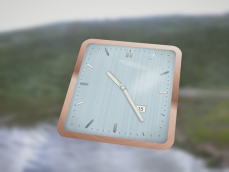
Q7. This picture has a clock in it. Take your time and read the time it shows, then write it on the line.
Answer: 10:24
